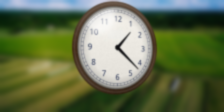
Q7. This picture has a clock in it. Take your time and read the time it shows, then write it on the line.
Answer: 1:22
